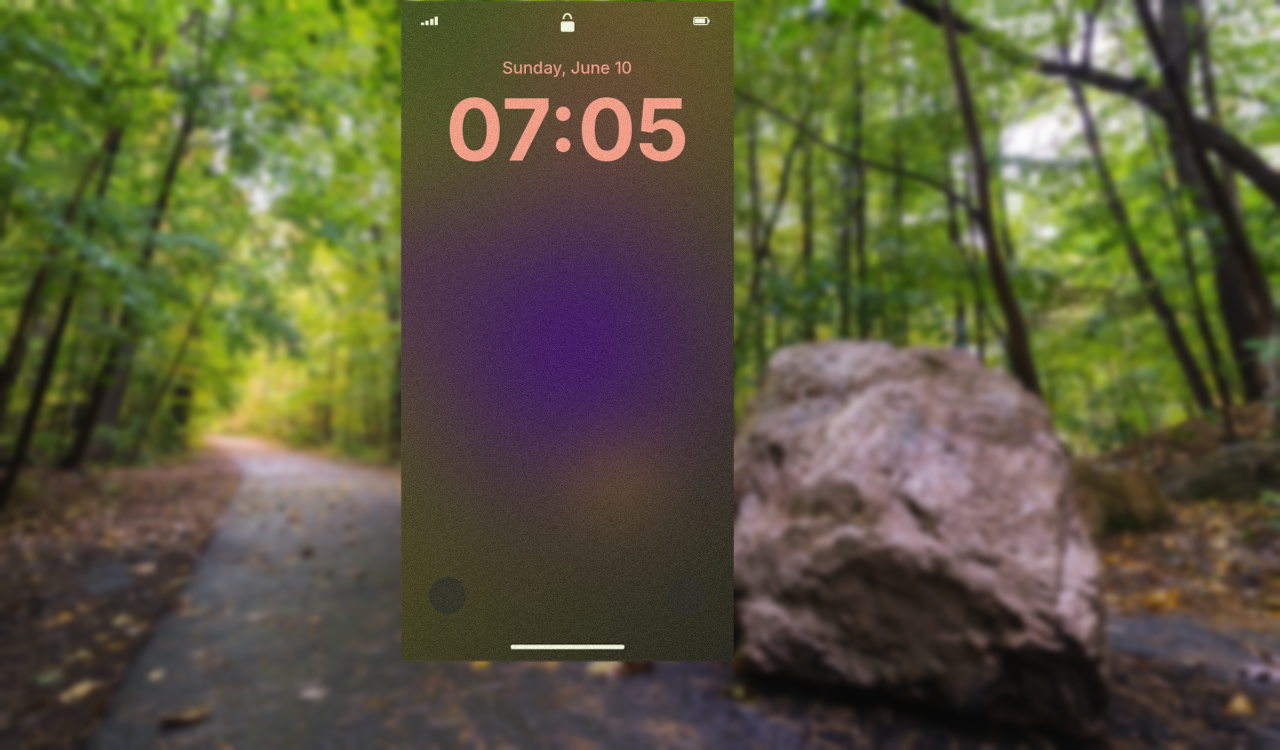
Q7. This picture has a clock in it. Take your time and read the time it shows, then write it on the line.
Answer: 7:05
